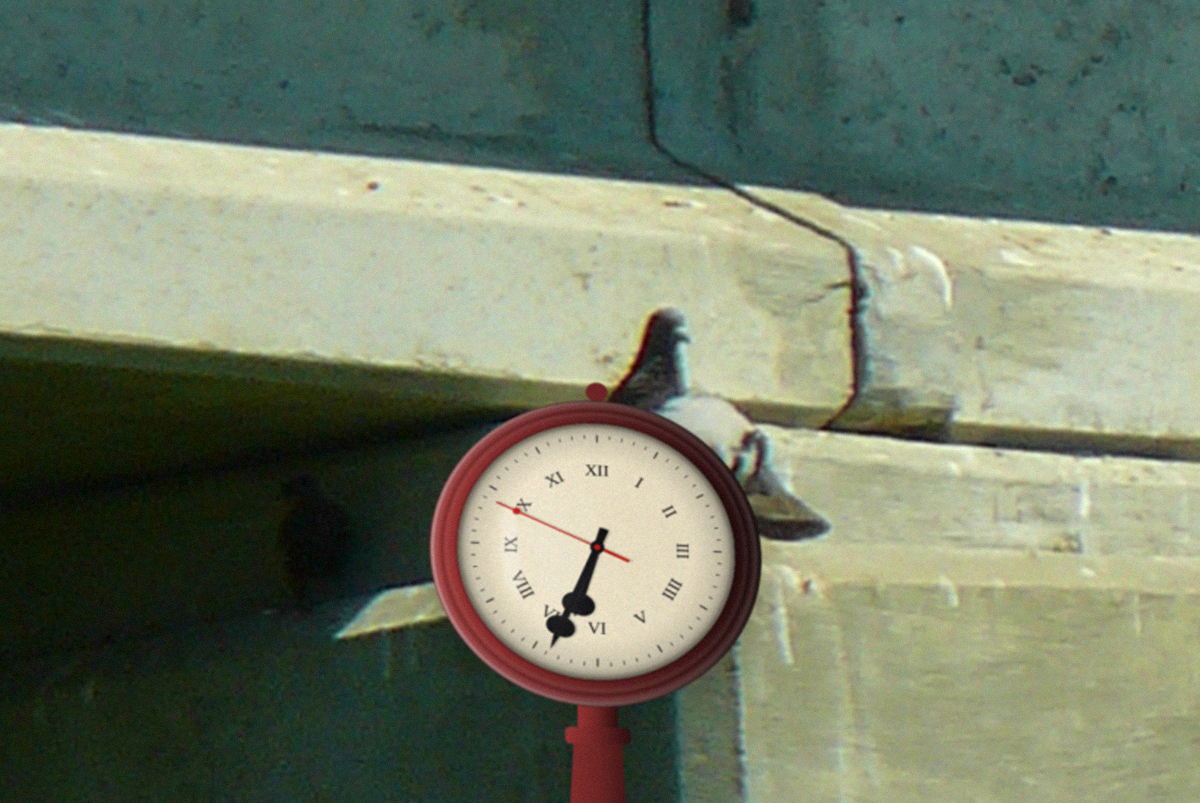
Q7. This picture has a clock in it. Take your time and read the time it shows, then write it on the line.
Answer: 6:33:49
